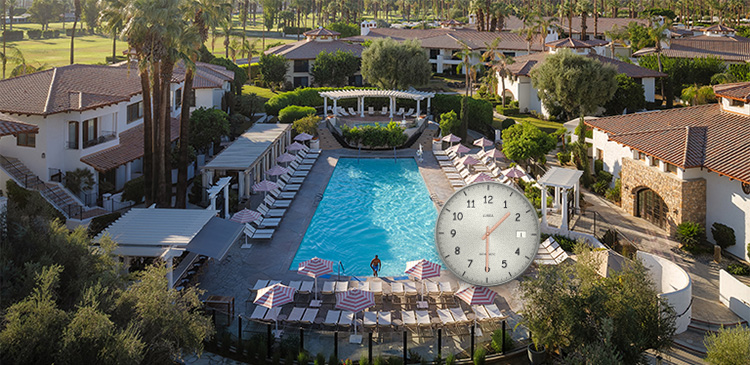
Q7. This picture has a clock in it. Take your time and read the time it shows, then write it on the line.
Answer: 1:30
